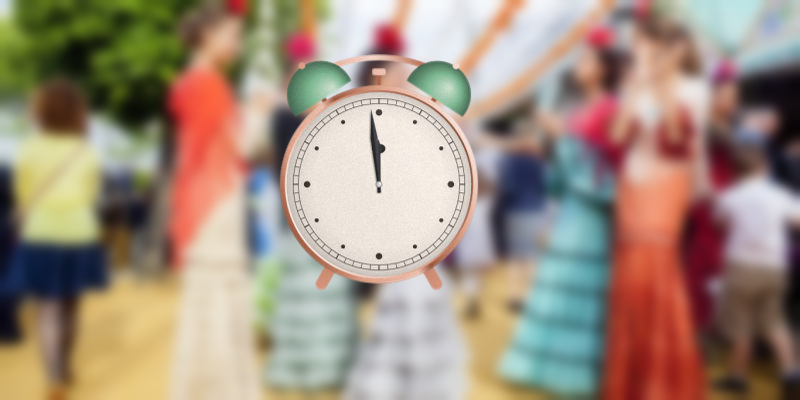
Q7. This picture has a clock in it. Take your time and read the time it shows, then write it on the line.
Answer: 11:59
